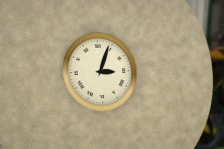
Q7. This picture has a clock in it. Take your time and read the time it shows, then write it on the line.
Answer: 3:04
